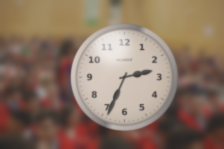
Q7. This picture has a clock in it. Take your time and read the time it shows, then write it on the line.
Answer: 2:34
